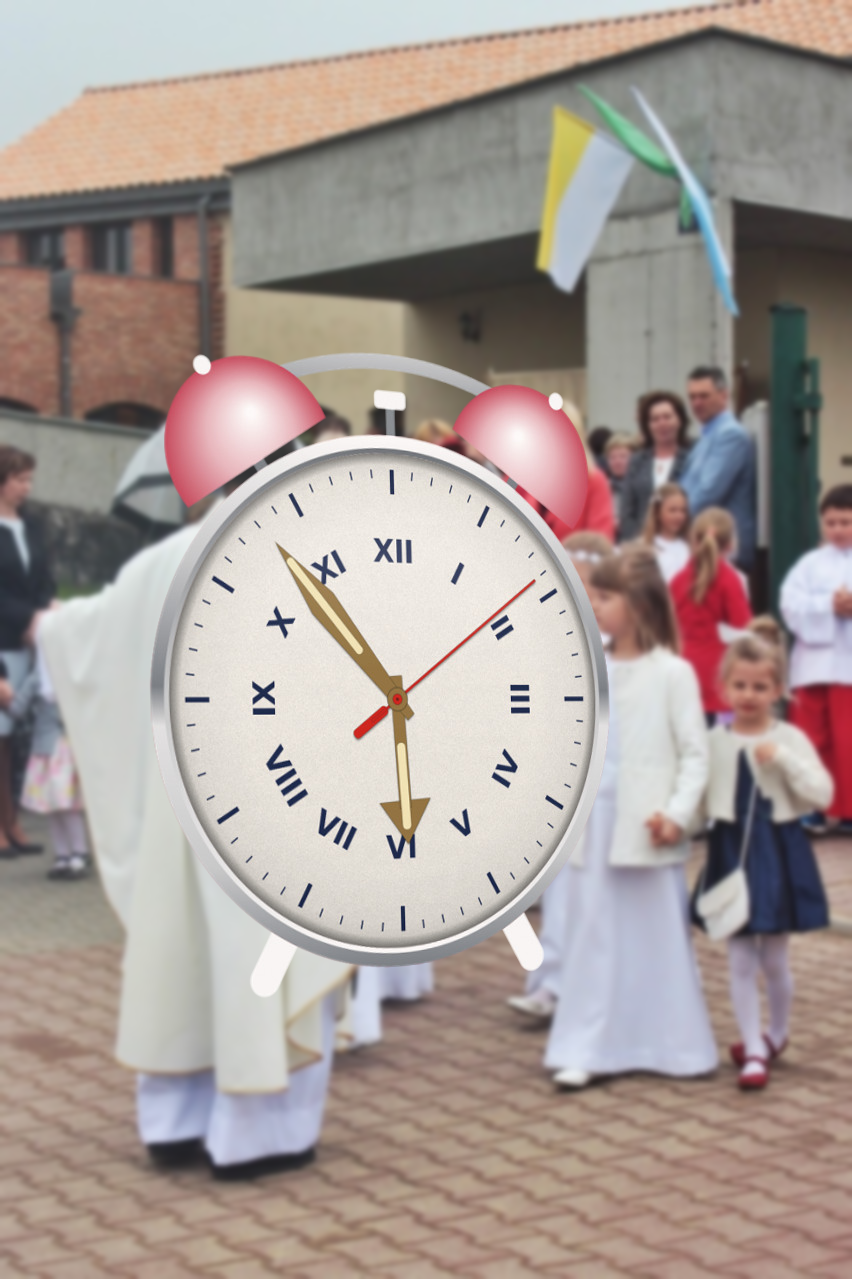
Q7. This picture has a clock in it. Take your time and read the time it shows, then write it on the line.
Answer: 5:53:09
